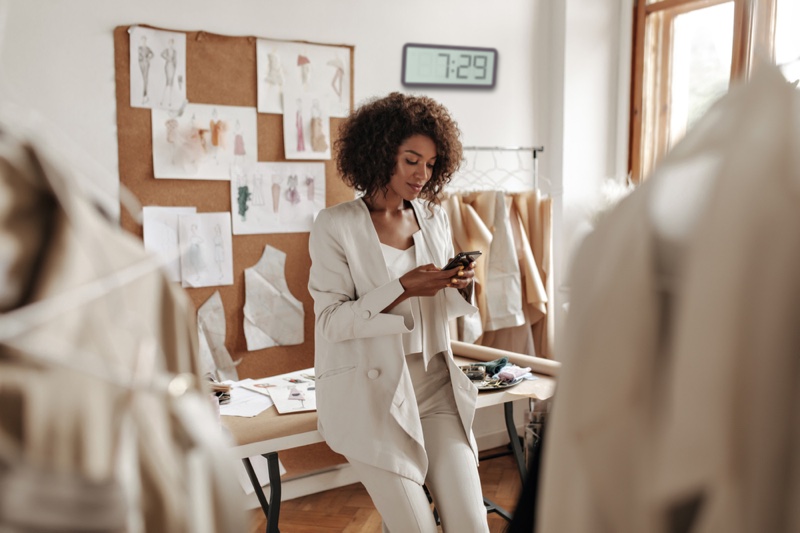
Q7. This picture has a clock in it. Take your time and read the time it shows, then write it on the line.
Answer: 7:29
